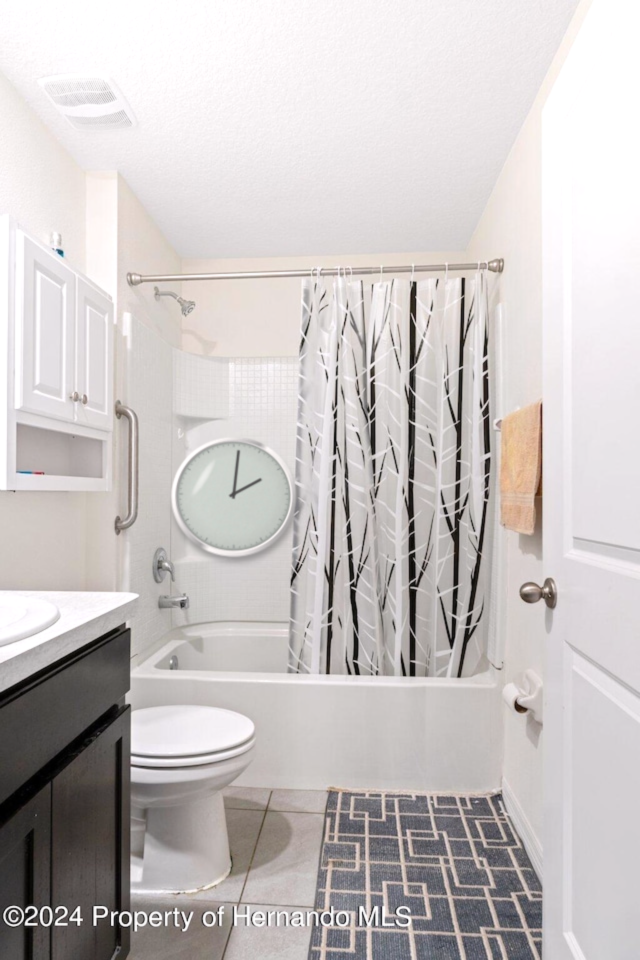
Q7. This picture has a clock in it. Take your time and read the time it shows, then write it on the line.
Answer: 2:01
